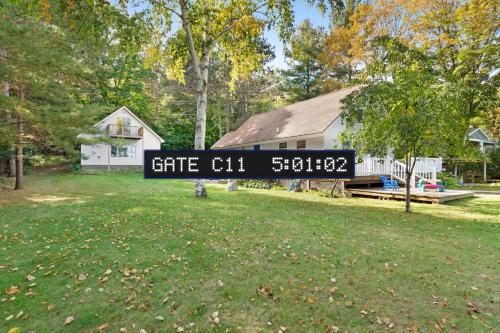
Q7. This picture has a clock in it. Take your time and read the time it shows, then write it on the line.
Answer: 5:01:02
